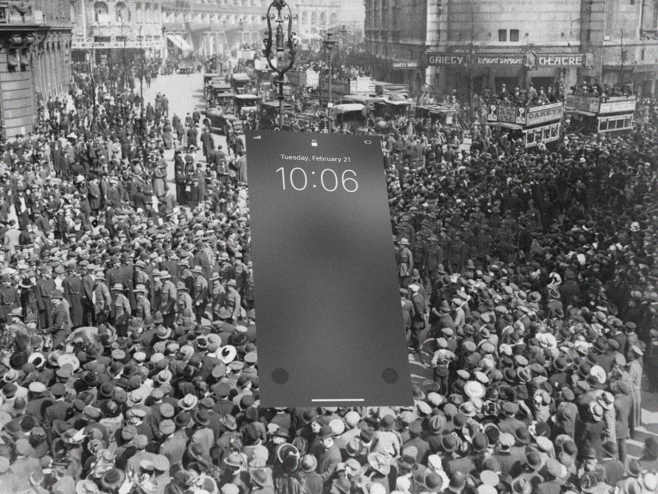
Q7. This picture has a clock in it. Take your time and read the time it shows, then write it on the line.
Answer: 10:06
